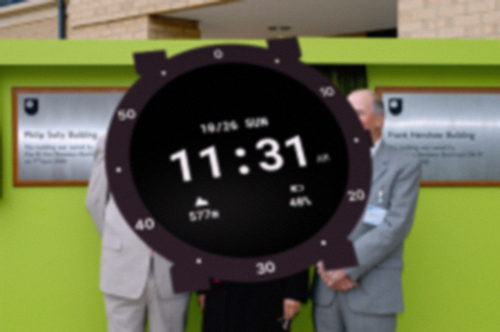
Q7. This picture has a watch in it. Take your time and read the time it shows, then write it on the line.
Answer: 11:31
